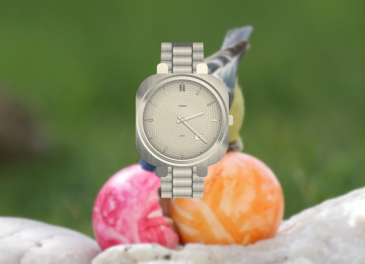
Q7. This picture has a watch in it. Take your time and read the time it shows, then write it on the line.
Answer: 2:22
